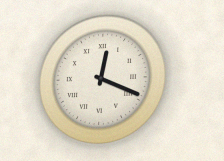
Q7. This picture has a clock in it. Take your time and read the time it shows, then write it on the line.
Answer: 12:19
